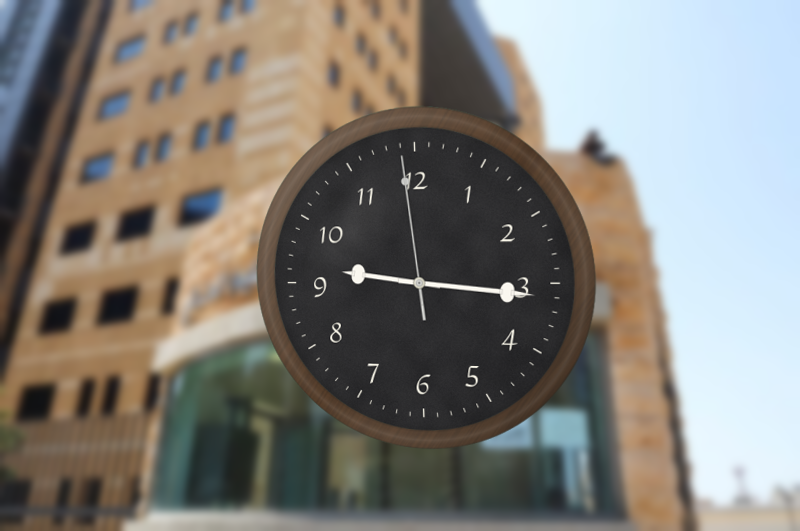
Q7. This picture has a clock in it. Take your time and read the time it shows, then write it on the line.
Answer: 9:15:59
